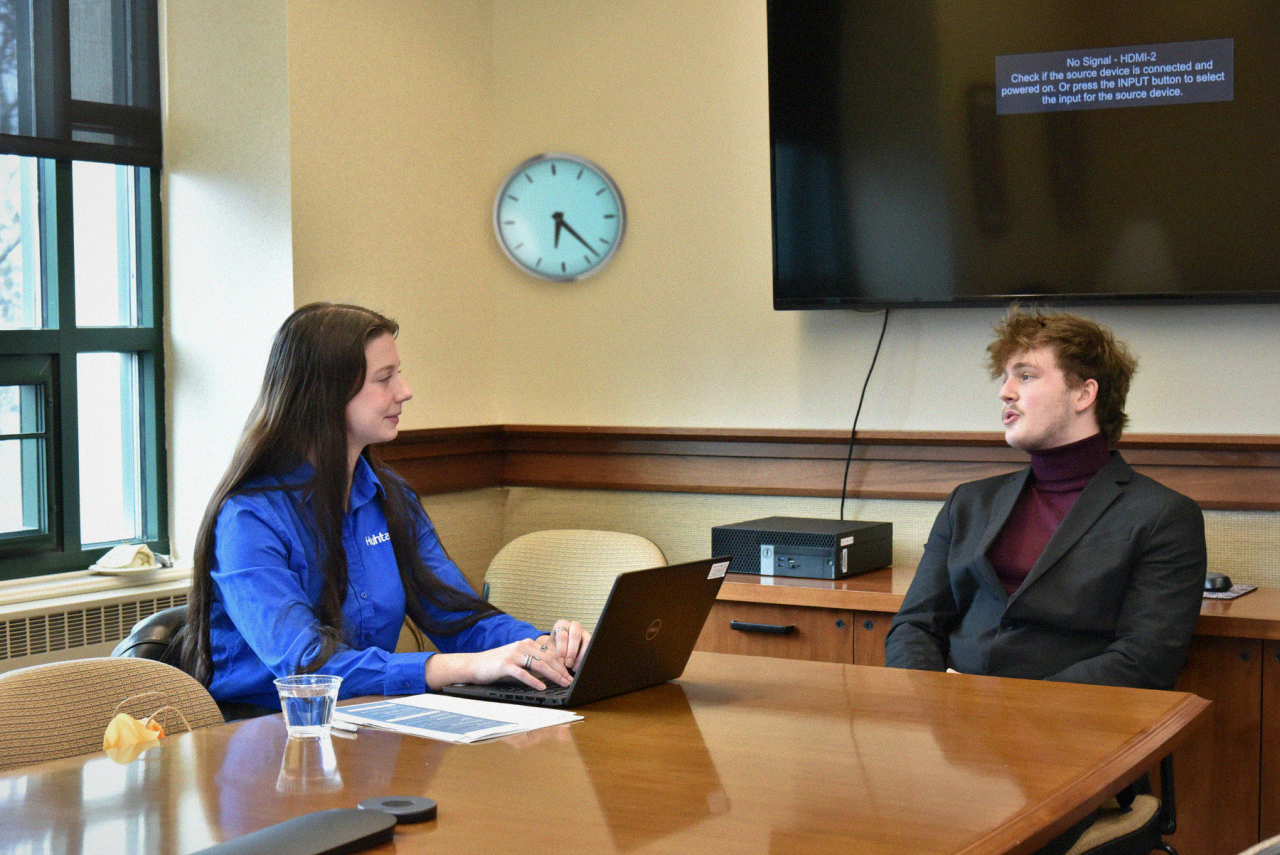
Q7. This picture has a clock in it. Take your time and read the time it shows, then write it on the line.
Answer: 6:23
